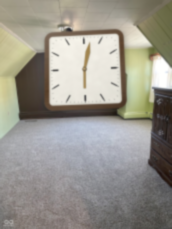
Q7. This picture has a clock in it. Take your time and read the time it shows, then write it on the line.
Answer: 6:02
